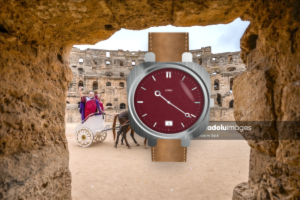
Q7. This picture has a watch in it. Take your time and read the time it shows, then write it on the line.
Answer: 10:21
